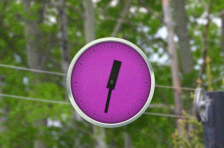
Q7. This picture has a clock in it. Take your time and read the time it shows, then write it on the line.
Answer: 12:32
